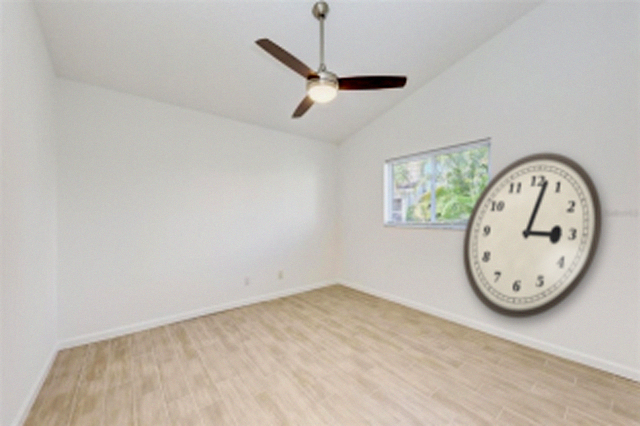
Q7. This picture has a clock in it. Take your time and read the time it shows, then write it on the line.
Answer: 3:02
